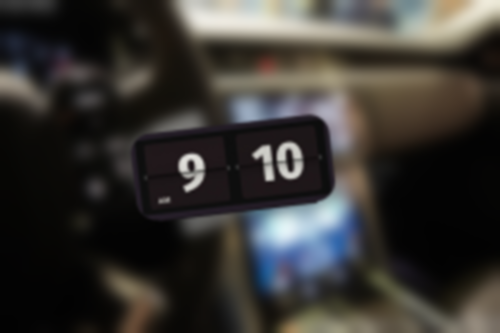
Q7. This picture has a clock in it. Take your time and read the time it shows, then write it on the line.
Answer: 9:10
